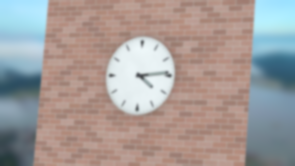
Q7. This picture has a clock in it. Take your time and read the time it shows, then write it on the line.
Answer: 4:14
